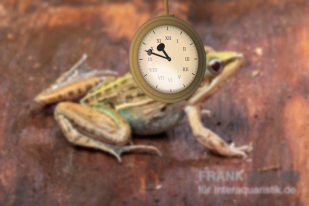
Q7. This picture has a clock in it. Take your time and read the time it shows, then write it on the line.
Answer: 10:48
